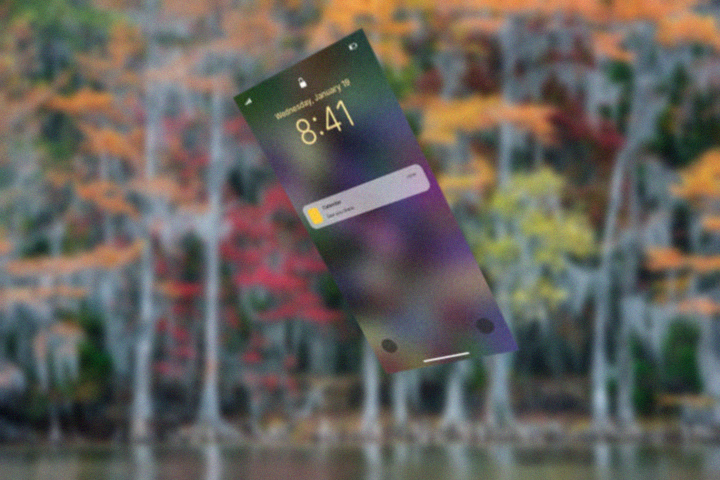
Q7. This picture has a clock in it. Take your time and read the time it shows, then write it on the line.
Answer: 8:41
